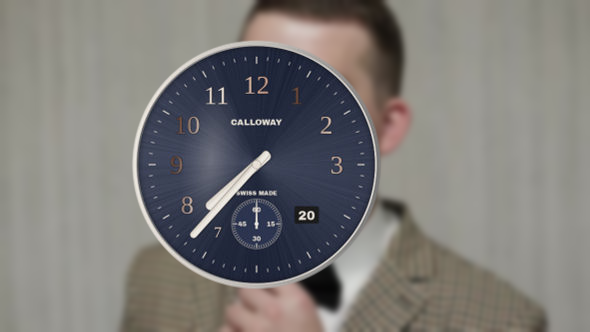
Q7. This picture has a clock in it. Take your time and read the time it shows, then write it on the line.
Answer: 7:37
